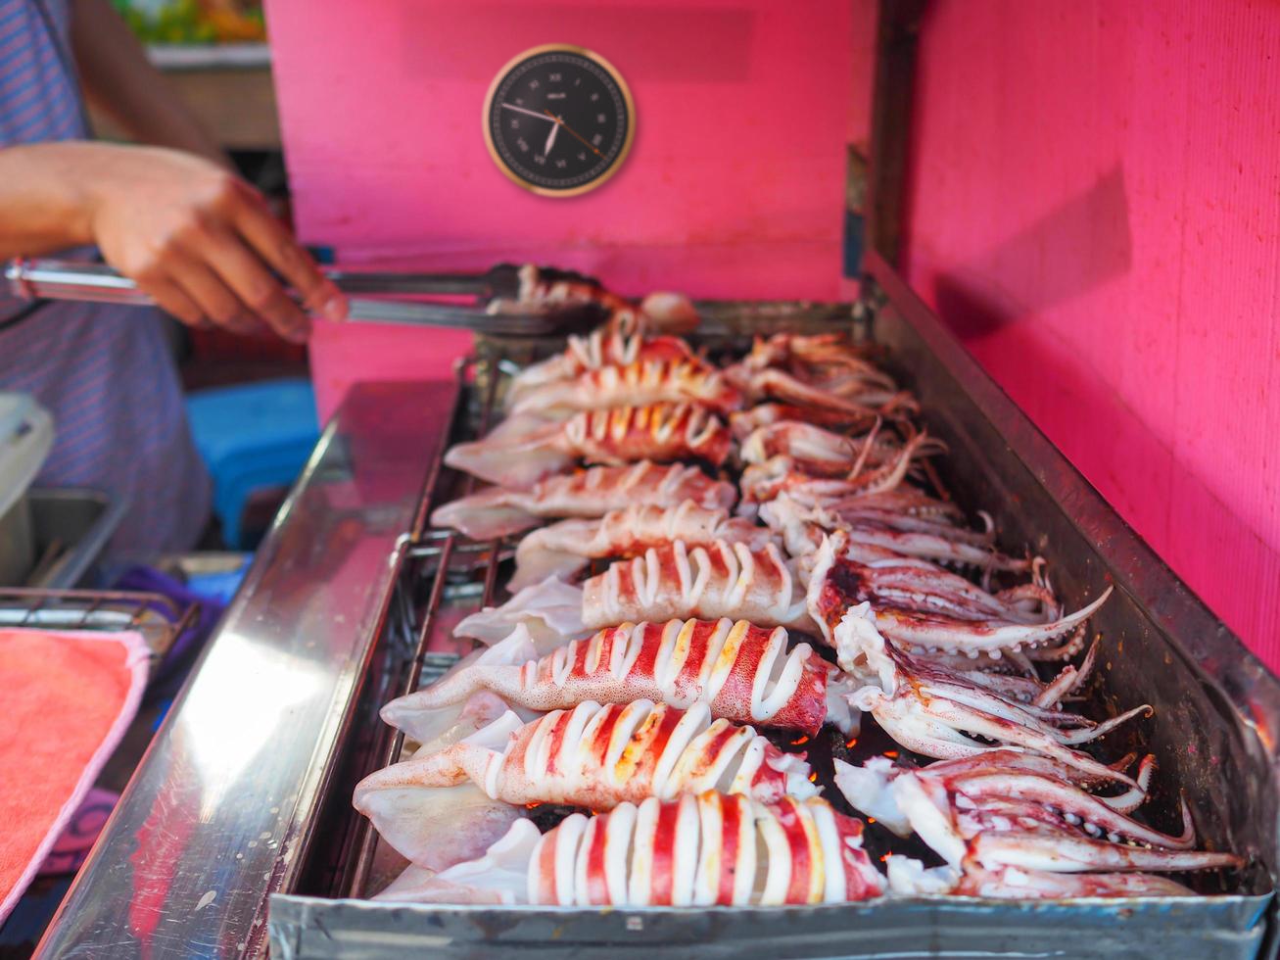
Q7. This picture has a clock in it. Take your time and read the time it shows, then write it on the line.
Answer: 6:48:22
